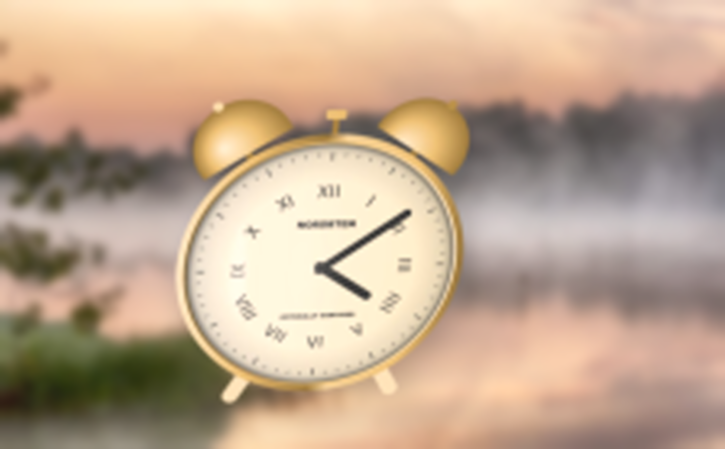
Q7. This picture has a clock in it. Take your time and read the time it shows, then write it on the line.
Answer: 4:09
